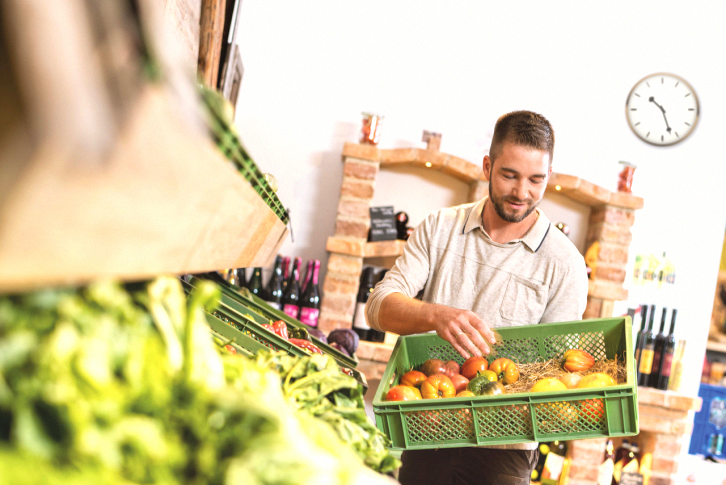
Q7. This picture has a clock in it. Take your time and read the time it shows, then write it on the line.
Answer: 10:27
